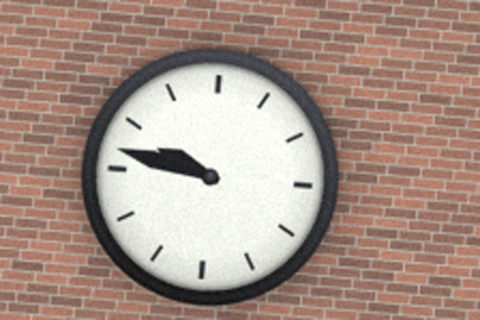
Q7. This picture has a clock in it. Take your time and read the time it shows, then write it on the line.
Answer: 9:47
